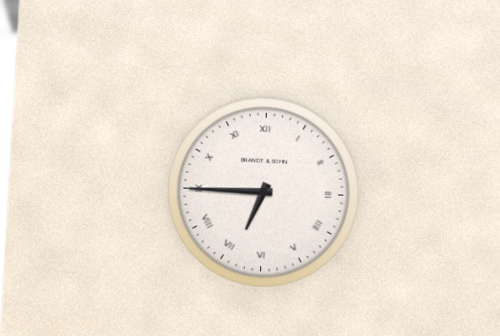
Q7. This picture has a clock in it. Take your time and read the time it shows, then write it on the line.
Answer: 6:45
